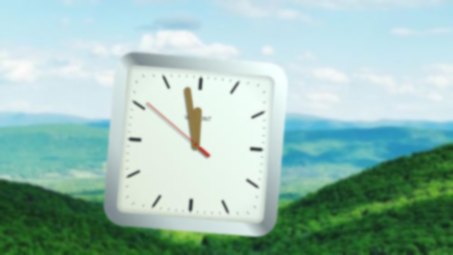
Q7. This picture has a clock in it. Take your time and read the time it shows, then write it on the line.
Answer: 11:57:51
